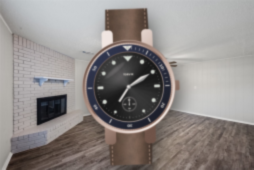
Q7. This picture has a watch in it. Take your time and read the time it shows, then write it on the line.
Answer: 7:10
